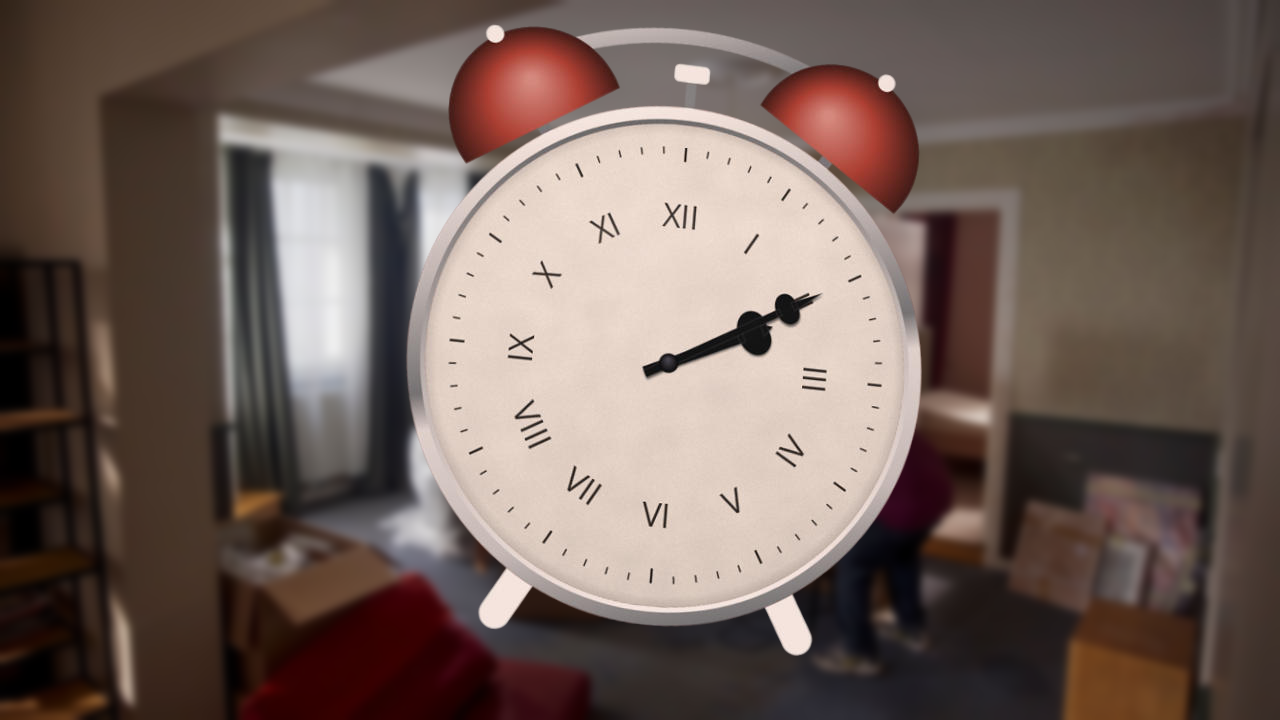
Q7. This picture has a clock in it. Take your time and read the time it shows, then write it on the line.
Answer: 2:10
